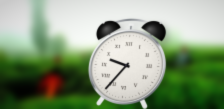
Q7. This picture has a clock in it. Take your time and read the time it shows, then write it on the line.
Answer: 9:36
